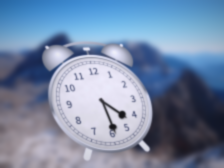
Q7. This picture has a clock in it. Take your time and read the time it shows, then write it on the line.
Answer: 4:29
